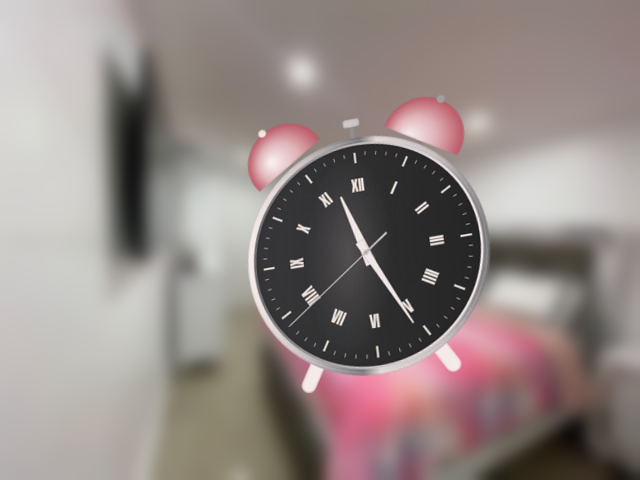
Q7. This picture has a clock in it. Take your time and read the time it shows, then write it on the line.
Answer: 11:25:39
